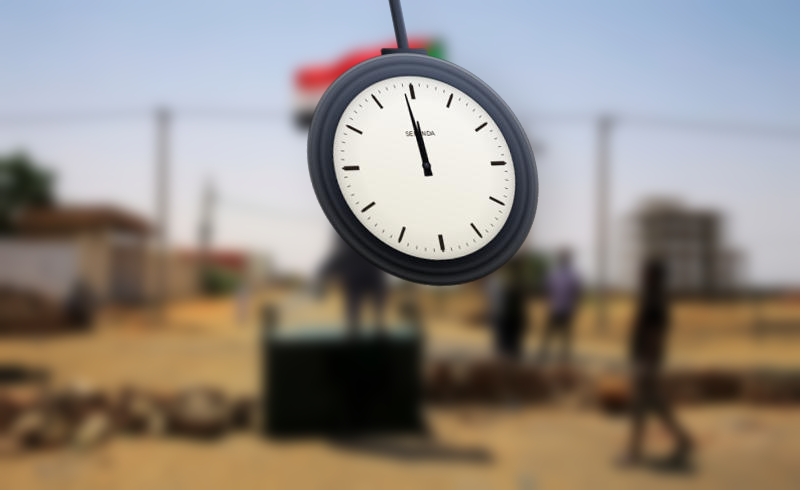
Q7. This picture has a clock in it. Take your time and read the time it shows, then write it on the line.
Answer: 11:59
